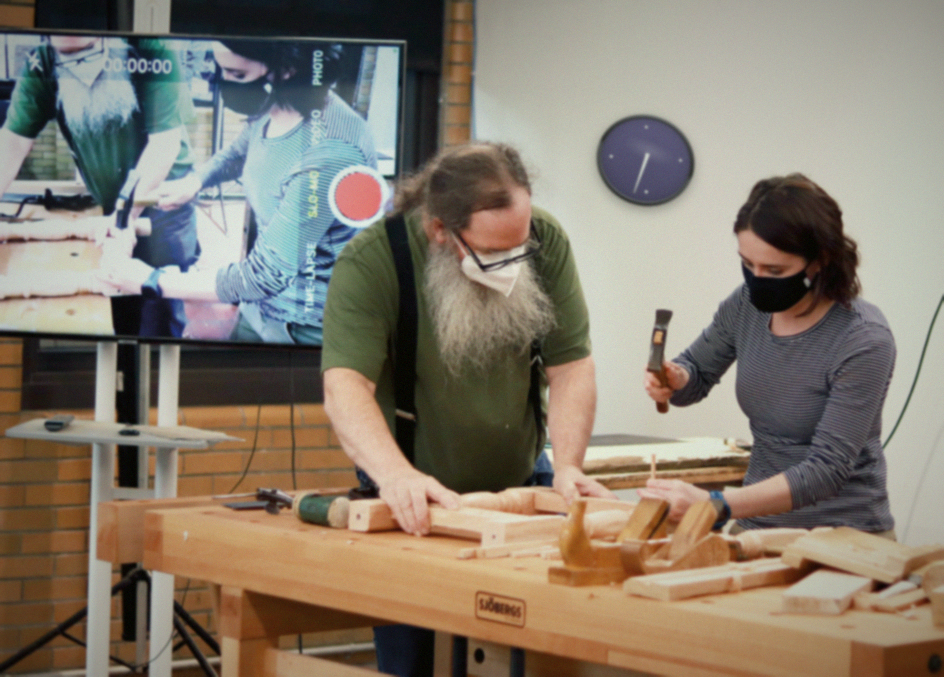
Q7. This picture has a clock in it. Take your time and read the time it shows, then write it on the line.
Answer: 6:33
